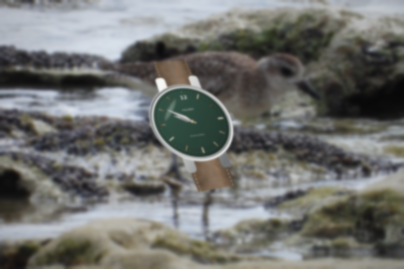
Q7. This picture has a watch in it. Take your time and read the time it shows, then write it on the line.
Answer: 9:51
